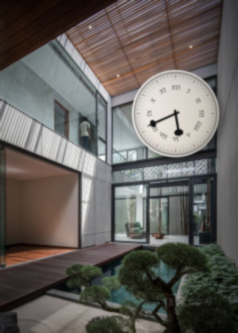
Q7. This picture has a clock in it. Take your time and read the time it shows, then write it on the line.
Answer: 5:41
